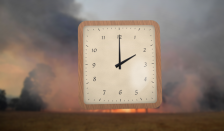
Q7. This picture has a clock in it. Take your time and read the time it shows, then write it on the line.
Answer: 2:00
